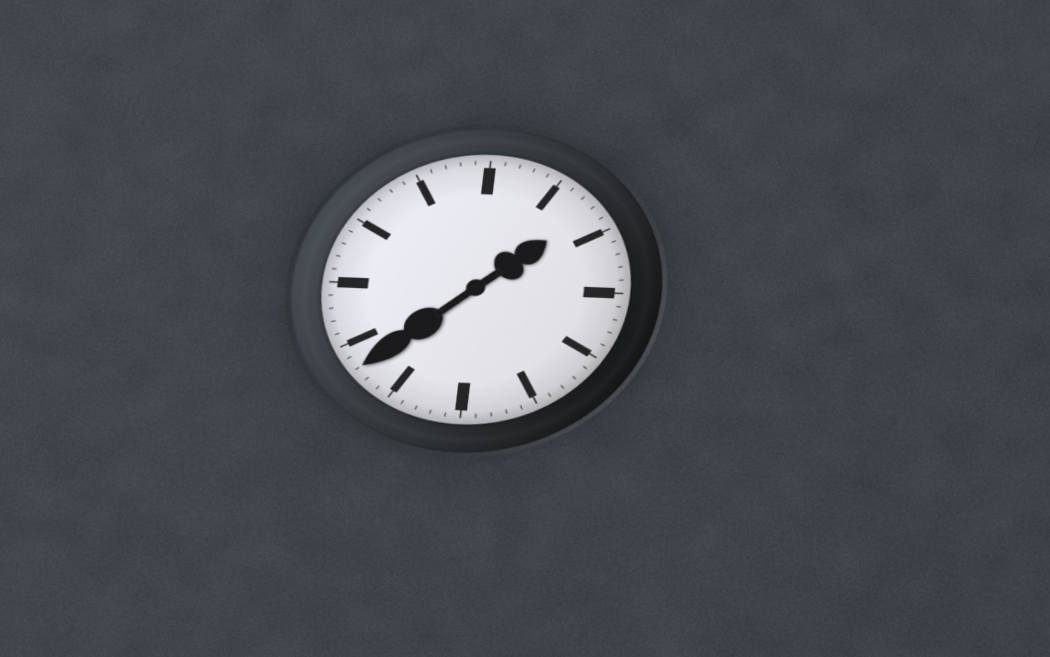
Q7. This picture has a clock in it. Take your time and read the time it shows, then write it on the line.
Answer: 1:38
